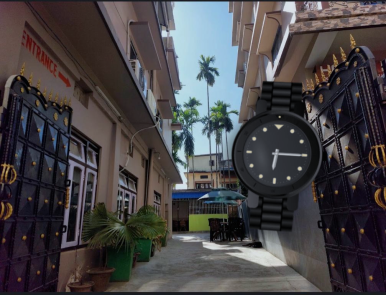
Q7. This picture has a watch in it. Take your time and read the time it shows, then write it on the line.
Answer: 6:15
